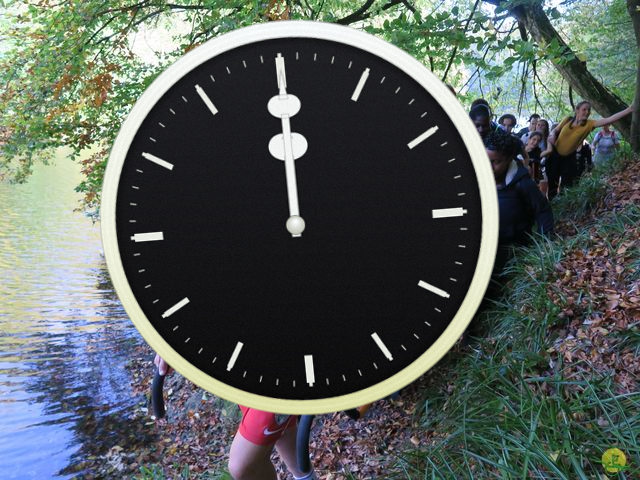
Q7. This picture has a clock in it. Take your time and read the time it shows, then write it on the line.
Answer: 12:00
